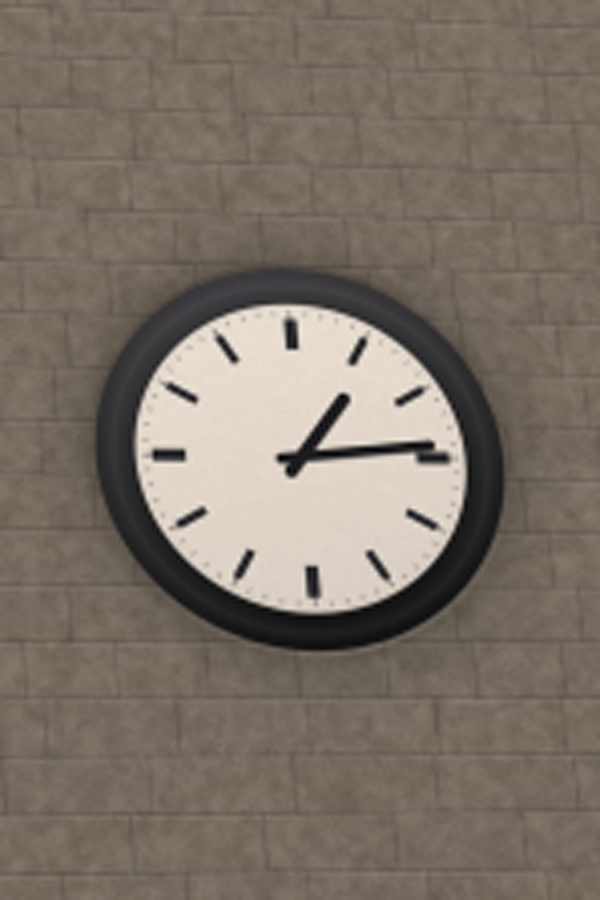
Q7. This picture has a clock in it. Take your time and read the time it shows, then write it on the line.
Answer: 1:14
